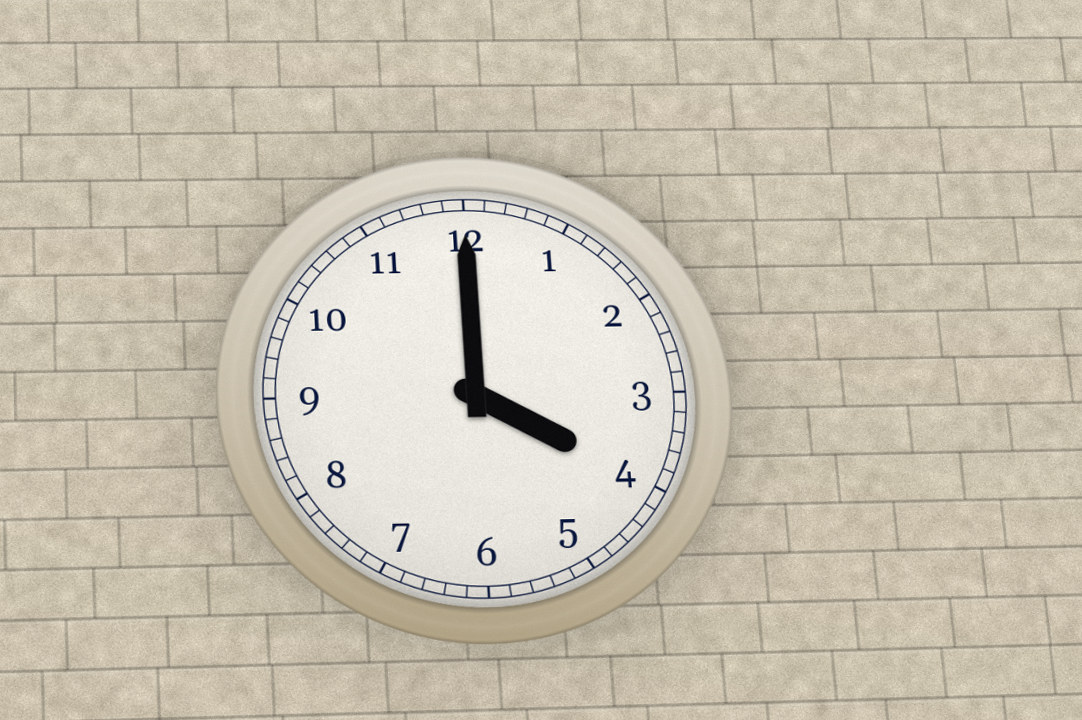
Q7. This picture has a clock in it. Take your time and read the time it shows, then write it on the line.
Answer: 4:00
